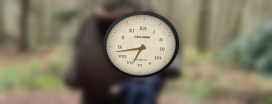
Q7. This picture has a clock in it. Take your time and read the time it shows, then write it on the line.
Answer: 6:43
